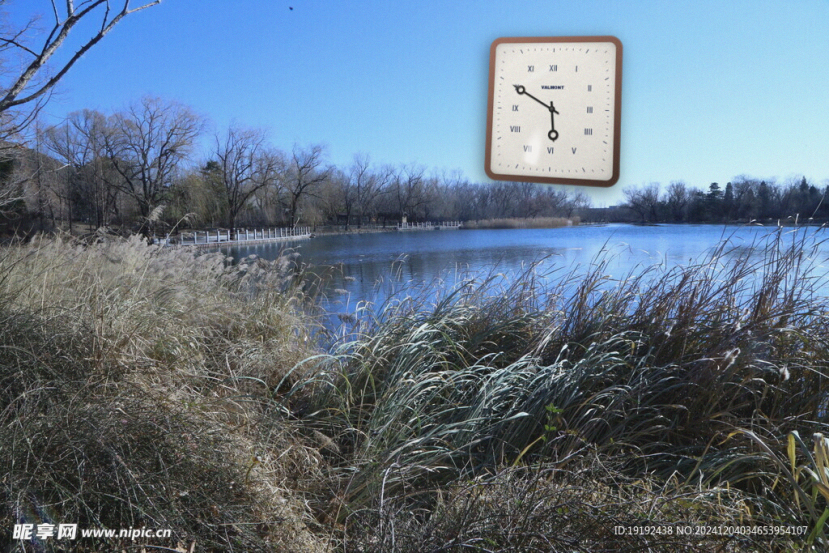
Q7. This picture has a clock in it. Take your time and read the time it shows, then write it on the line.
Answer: 5:50
